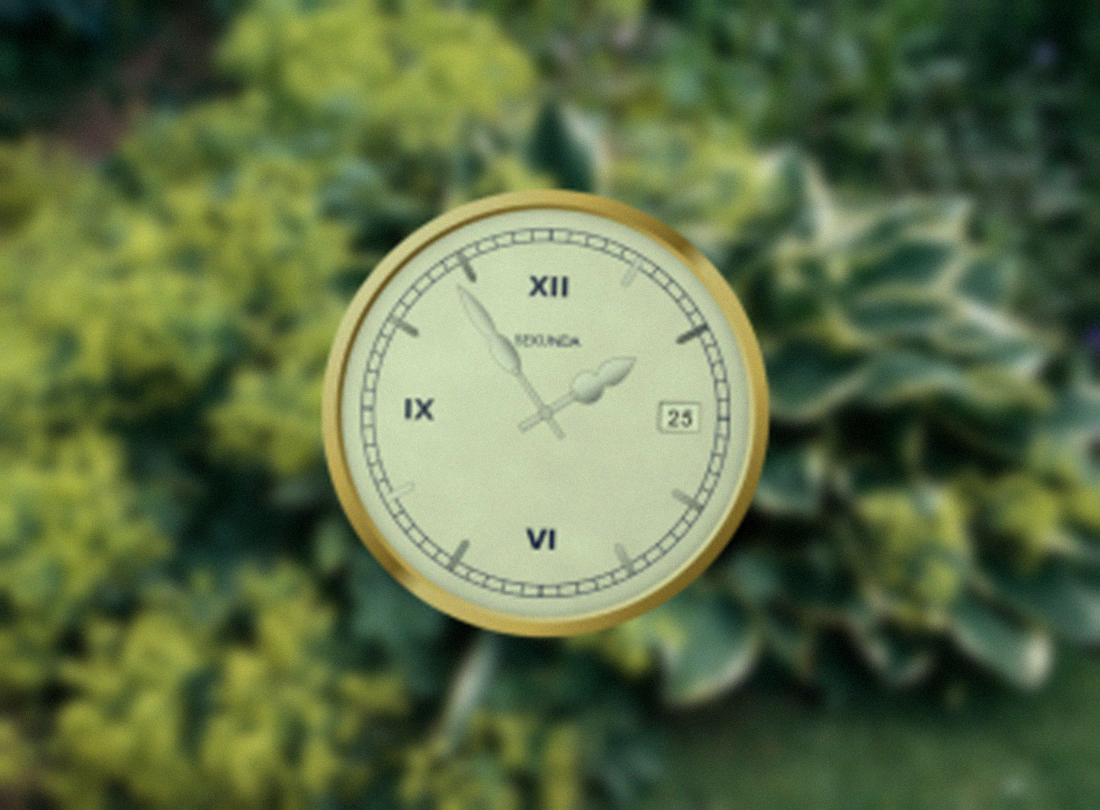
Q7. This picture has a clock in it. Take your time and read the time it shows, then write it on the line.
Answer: 1:54
